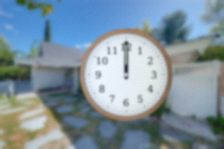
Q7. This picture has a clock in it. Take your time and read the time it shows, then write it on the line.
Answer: 12:00
